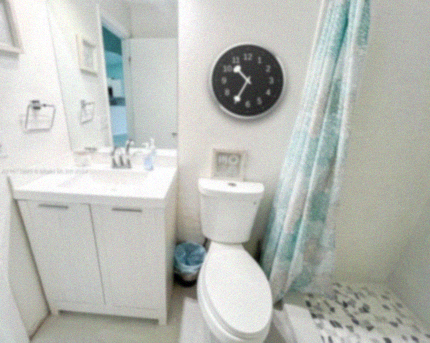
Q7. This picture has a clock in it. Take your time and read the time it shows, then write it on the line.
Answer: 10:35
